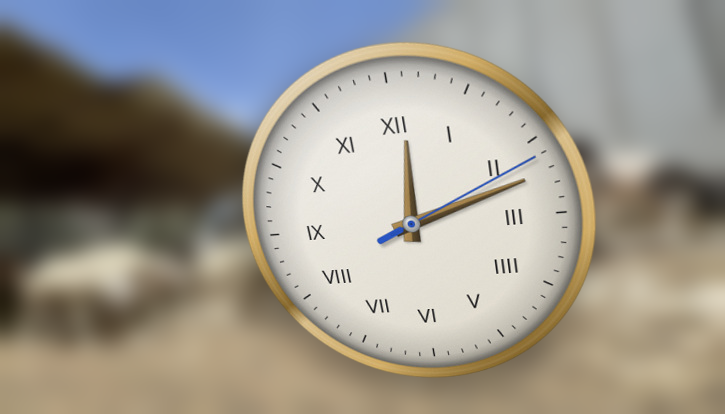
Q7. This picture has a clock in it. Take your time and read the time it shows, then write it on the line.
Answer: 12:12:11
